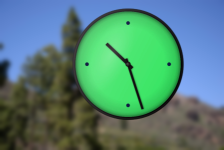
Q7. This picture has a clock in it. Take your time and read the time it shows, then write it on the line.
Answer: 10:27
